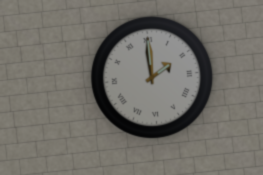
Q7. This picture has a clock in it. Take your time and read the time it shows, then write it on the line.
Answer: 2:00
